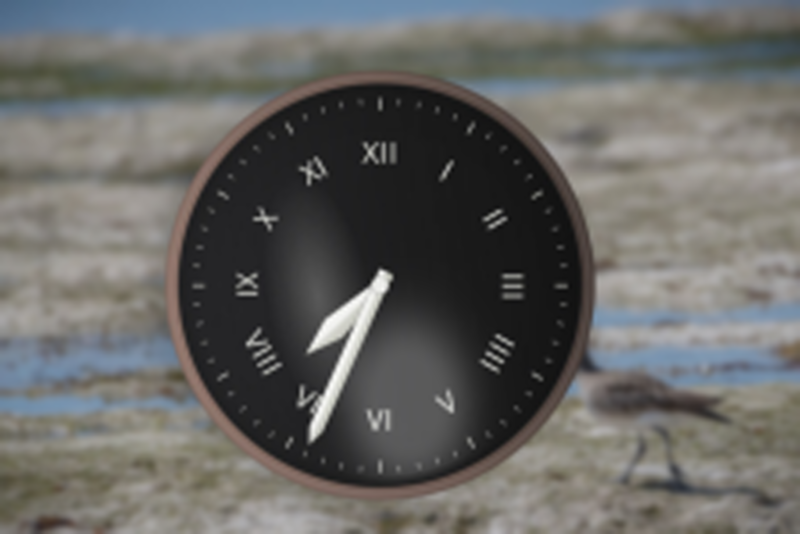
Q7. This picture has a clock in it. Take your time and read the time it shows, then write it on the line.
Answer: 7:34
